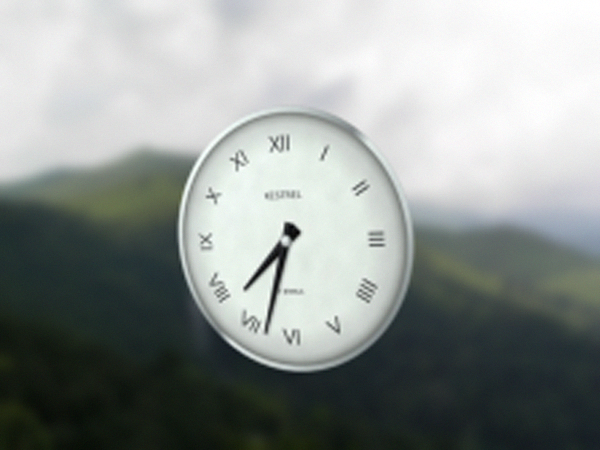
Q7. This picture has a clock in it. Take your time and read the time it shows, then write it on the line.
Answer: 7:33
